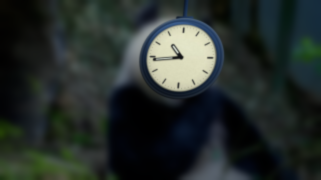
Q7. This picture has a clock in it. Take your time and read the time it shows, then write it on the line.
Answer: 10:44
